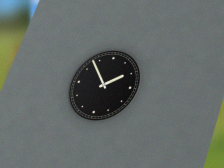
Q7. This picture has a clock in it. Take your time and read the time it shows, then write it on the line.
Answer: 1:53
